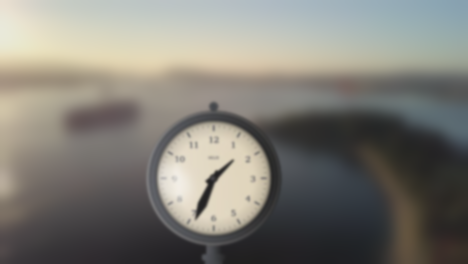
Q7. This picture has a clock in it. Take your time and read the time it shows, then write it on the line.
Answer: 1:34
